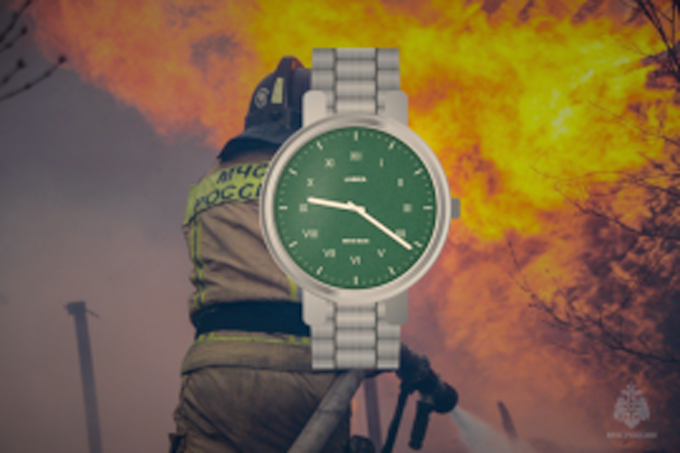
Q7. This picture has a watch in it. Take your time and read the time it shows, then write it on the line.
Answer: 9:21
